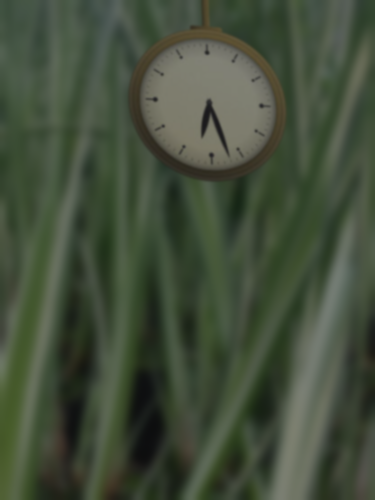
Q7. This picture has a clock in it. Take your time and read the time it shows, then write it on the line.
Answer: 6:27
